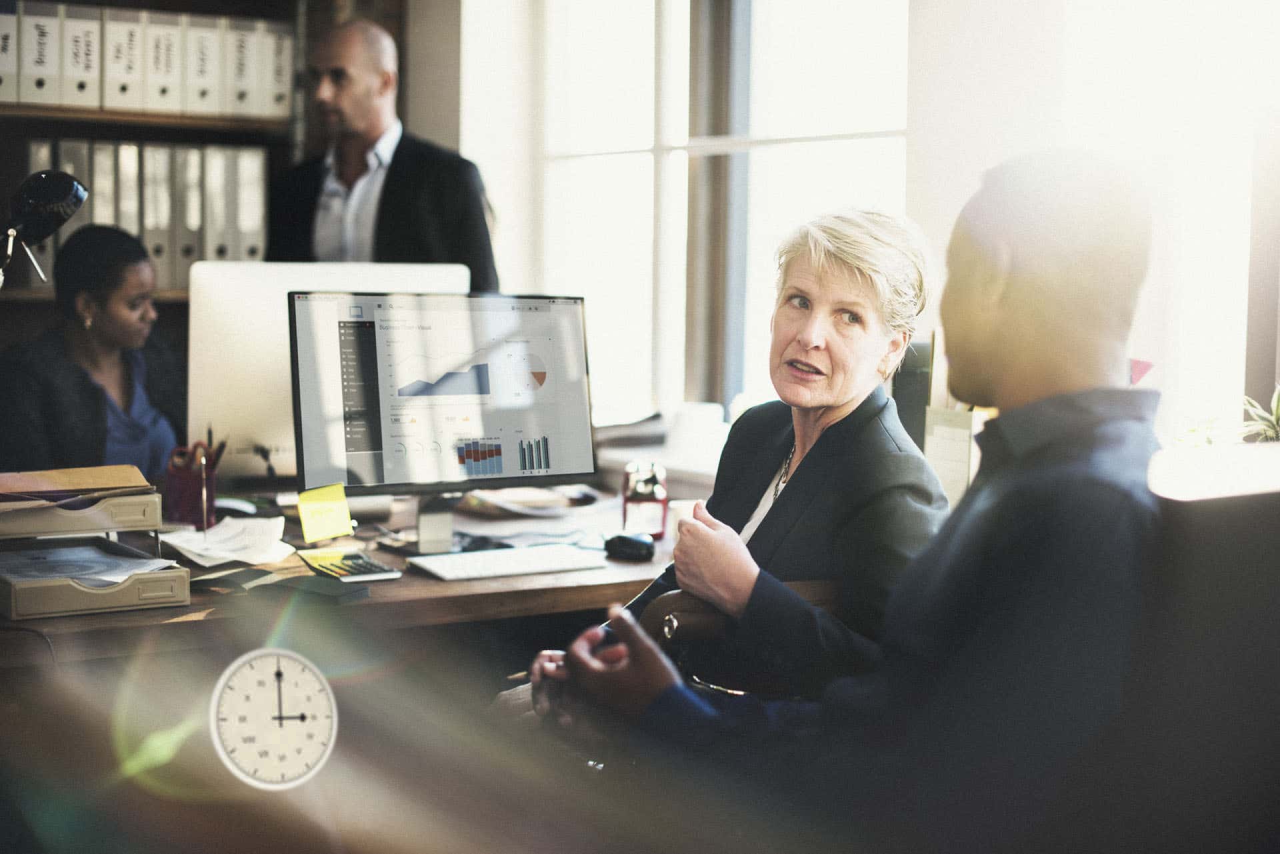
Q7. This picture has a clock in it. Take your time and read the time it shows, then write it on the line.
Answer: 3:00
